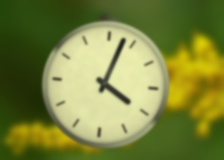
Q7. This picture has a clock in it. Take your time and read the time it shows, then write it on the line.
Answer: 4:03
